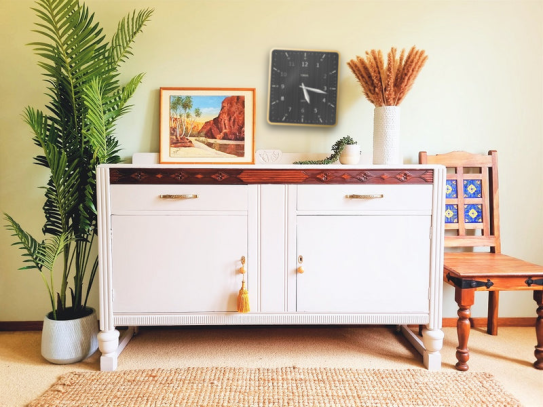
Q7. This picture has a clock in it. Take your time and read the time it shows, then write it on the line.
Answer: 5:17
